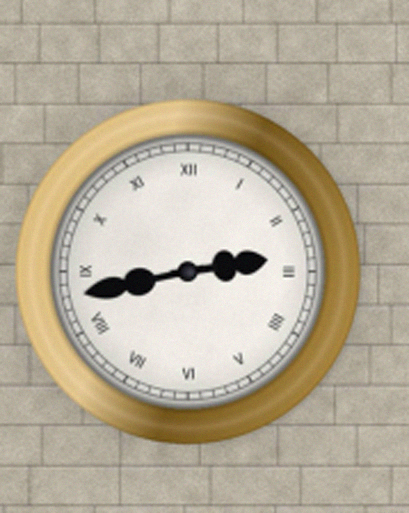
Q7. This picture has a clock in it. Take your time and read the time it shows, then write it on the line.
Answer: 2:43
